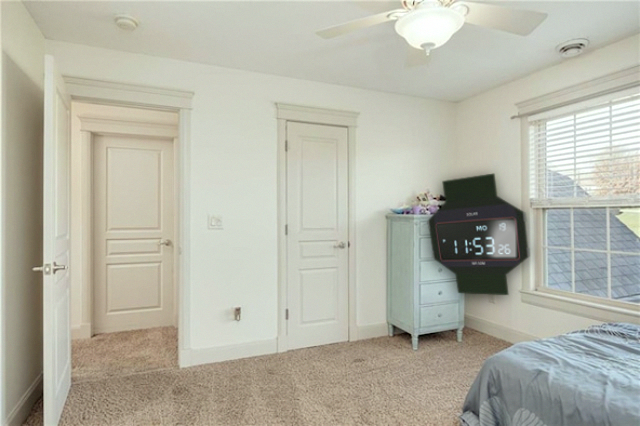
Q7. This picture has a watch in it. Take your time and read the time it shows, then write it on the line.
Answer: 11:53:26
